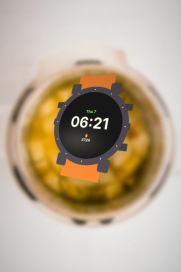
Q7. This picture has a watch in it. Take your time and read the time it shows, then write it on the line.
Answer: 6:21
